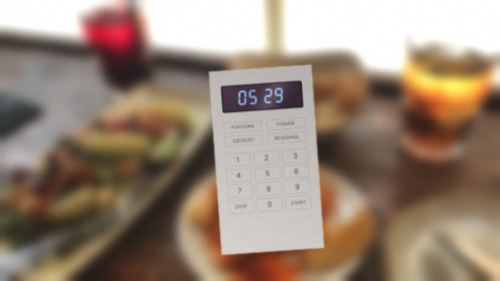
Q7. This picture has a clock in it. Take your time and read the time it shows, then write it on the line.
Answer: 5:29
